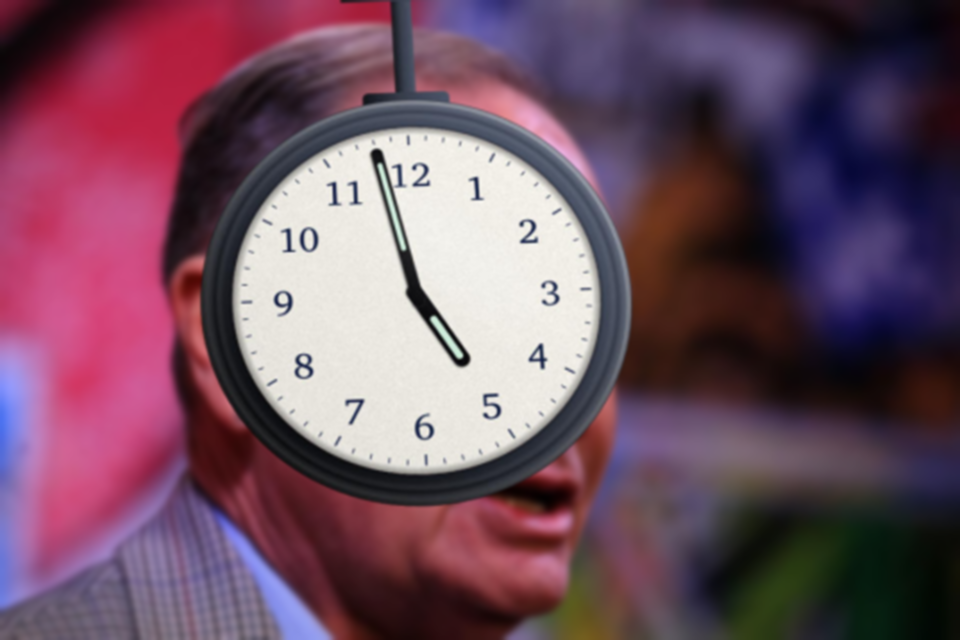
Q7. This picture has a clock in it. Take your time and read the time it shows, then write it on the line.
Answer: 4:58
